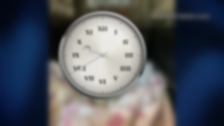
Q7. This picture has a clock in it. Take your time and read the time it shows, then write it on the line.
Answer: 9:40
